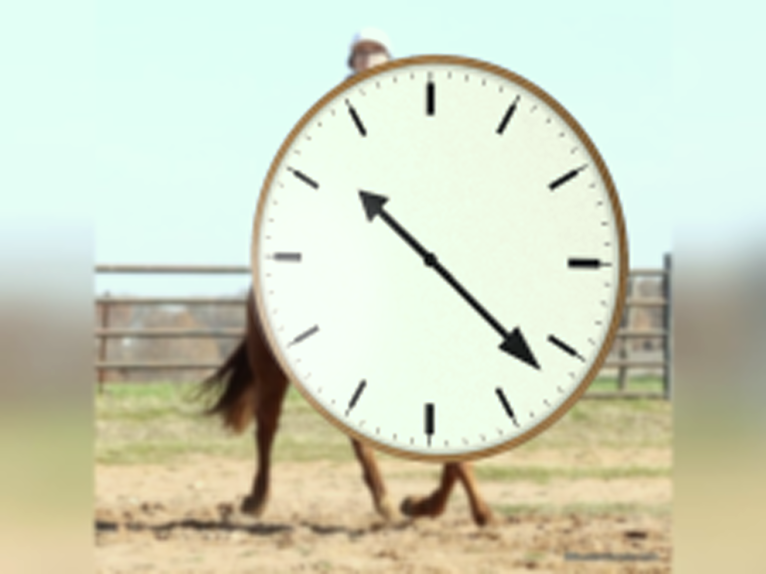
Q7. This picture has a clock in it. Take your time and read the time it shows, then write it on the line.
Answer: 10:22
